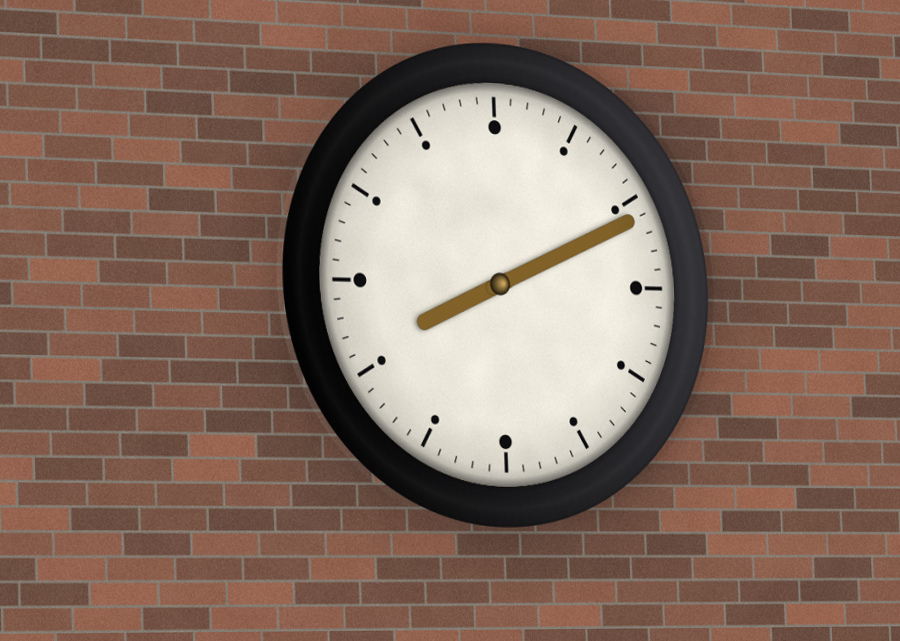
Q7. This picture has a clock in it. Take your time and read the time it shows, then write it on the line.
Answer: 8:11
